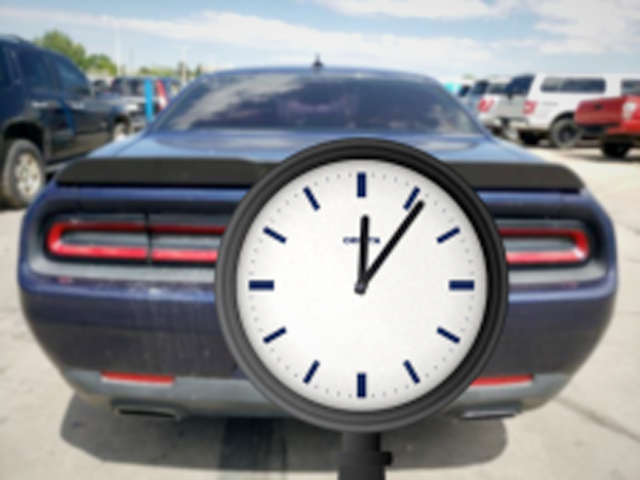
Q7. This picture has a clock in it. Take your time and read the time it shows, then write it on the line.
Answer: 12:06
